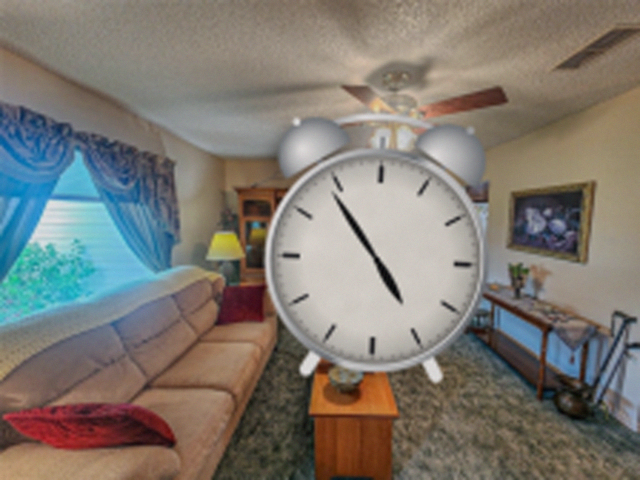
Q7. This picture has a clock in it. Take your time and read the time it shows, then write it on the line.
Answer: 4:54
